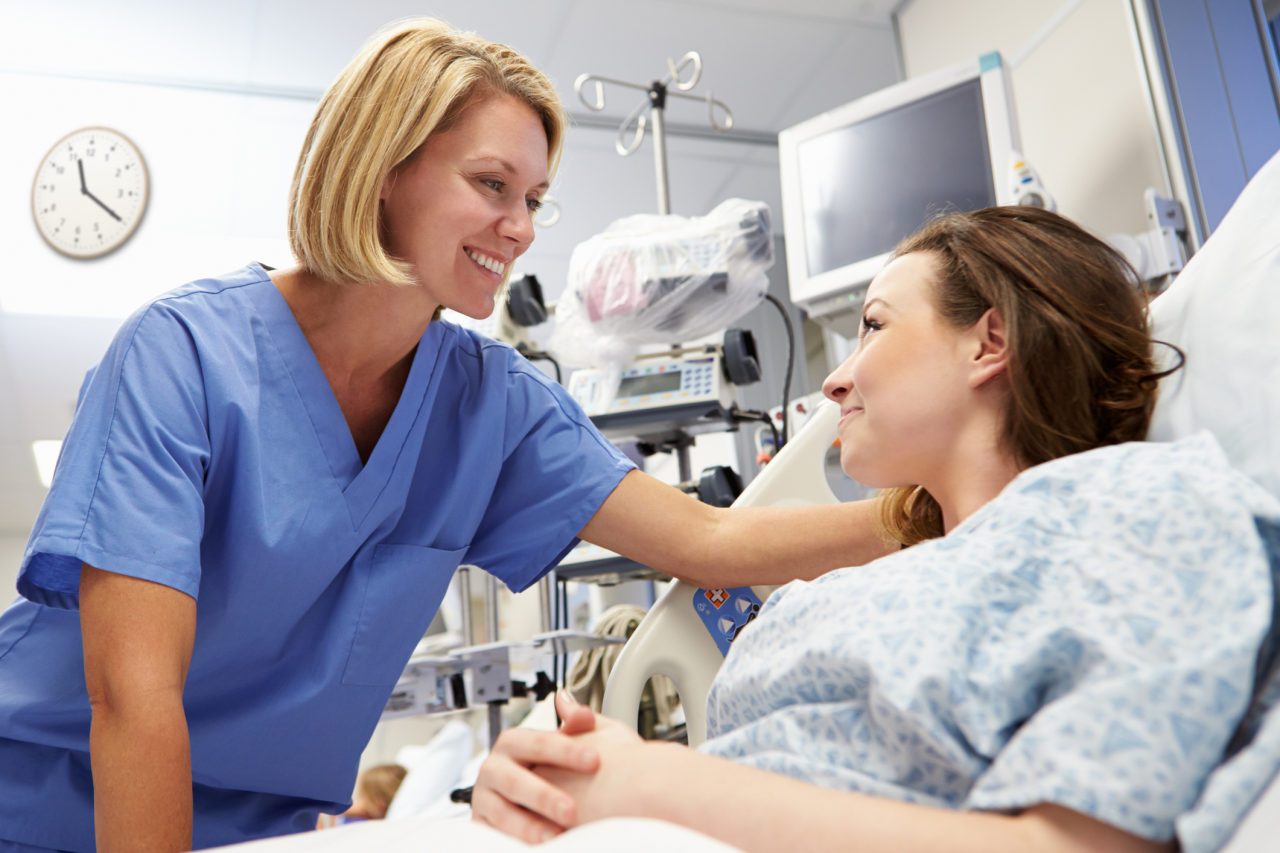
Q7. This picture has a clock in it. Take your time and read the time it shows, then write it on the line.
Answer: 11:20
